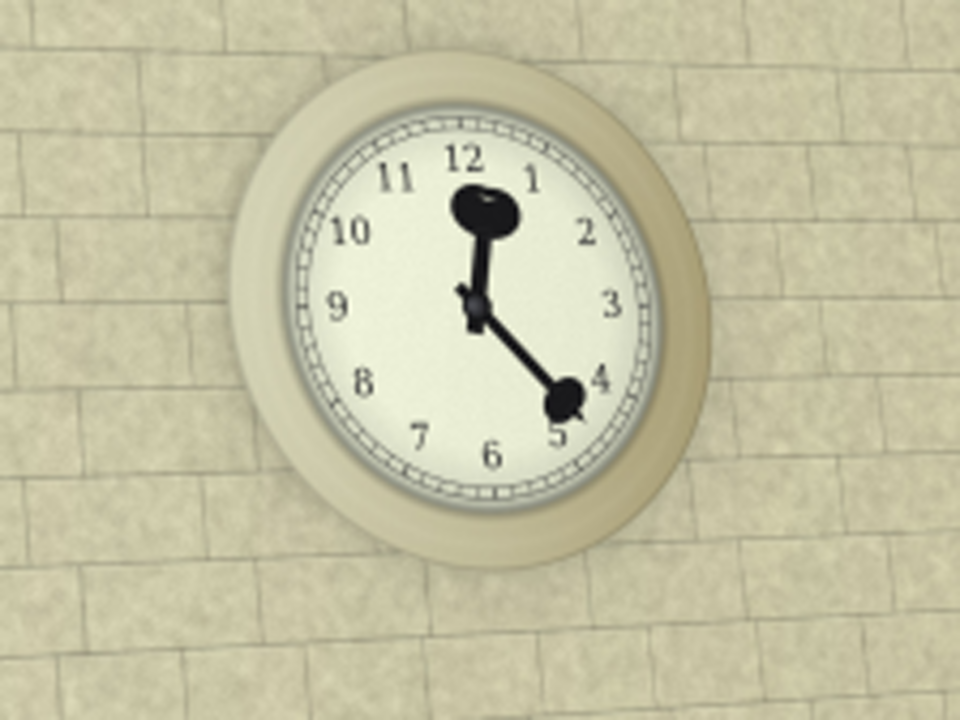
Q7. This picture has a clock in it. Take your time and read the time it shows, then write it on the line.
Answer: 12:23
